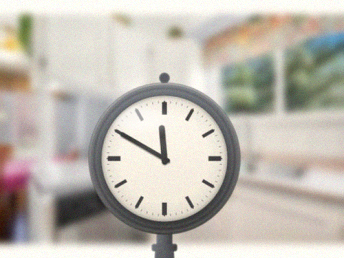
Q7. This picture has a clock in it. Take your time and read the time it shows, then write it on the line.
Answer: 11:50
